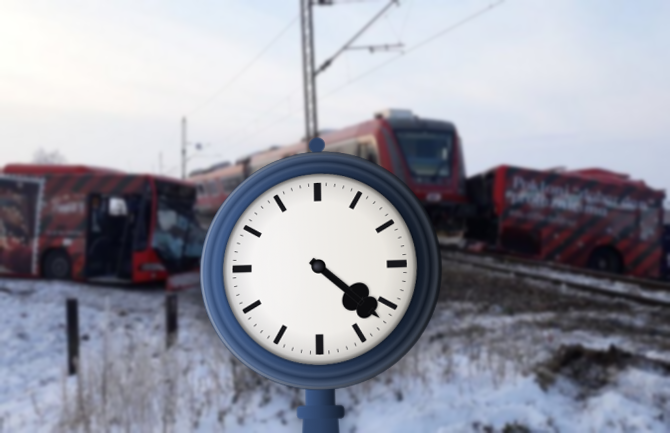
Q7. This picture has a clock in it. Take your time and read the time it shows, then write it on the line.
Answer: 4:22
